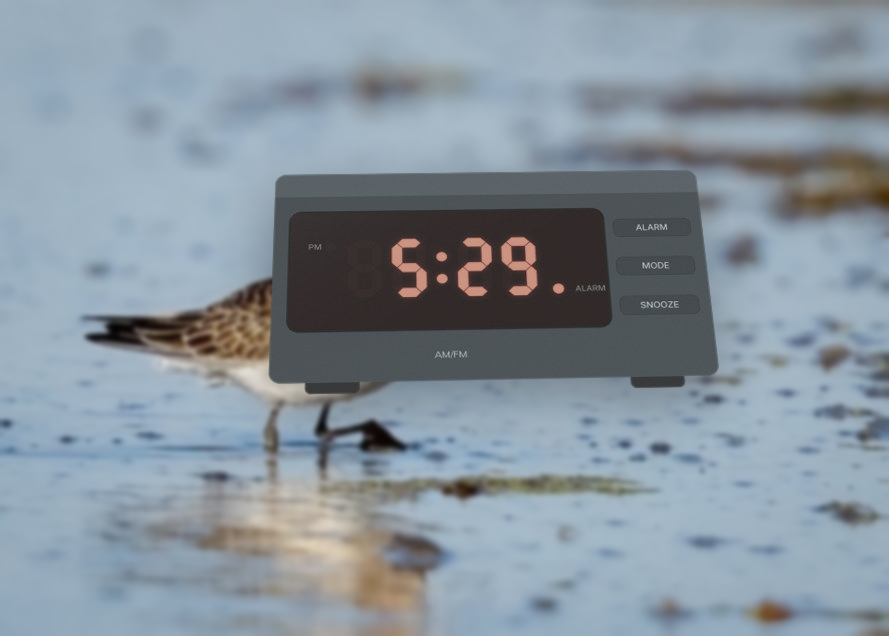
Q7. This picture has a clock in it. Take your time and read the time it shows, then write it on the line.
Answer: 5:29
